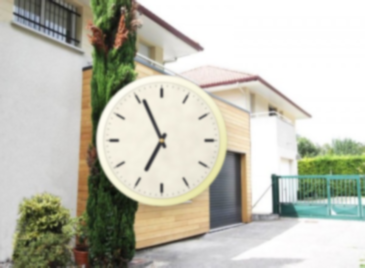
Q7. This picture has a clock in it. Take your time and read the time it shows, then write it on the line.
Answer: 6:56
